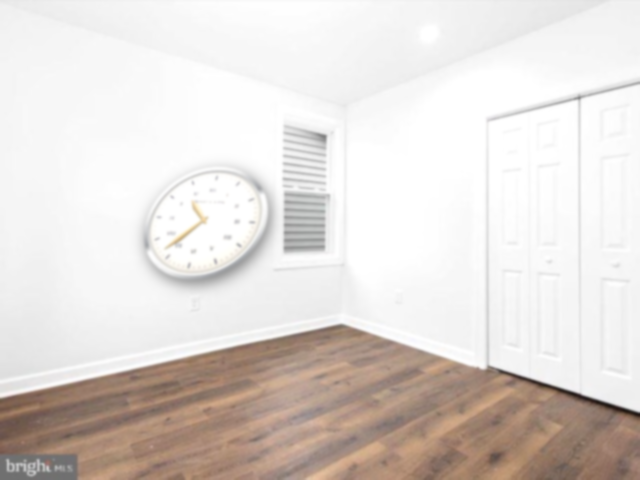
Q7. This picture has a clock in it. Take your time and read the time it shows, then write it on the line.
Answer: 10:37
